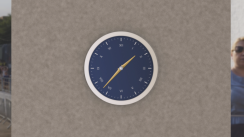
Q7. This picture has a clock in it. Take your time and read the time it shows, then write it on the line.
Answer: 1:37
